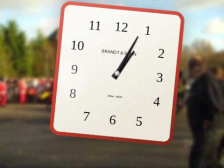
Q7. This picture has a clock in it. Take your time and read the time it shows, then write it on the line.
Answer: 1:04
